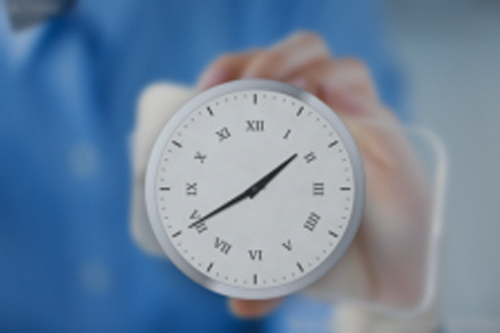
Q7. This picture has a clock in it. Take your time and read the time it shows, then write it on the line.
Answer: 1:40
